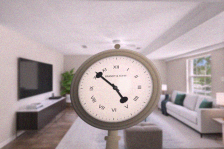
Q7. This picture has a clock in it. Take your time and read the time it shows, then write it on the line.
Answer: 4:52
